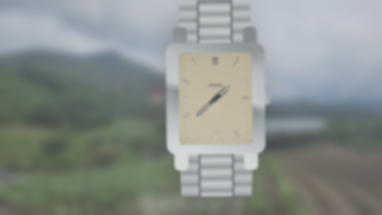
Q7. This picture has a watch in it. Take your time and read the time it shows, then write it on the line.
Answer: 1:38
